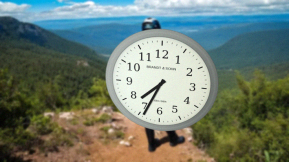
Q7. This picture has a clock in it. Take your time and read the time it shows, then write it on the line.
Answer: 7:34
